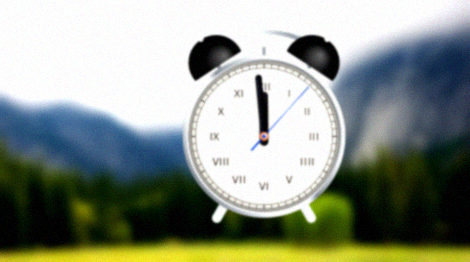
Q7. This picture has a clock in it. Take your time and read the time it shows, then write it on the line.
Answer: 11:59:07
